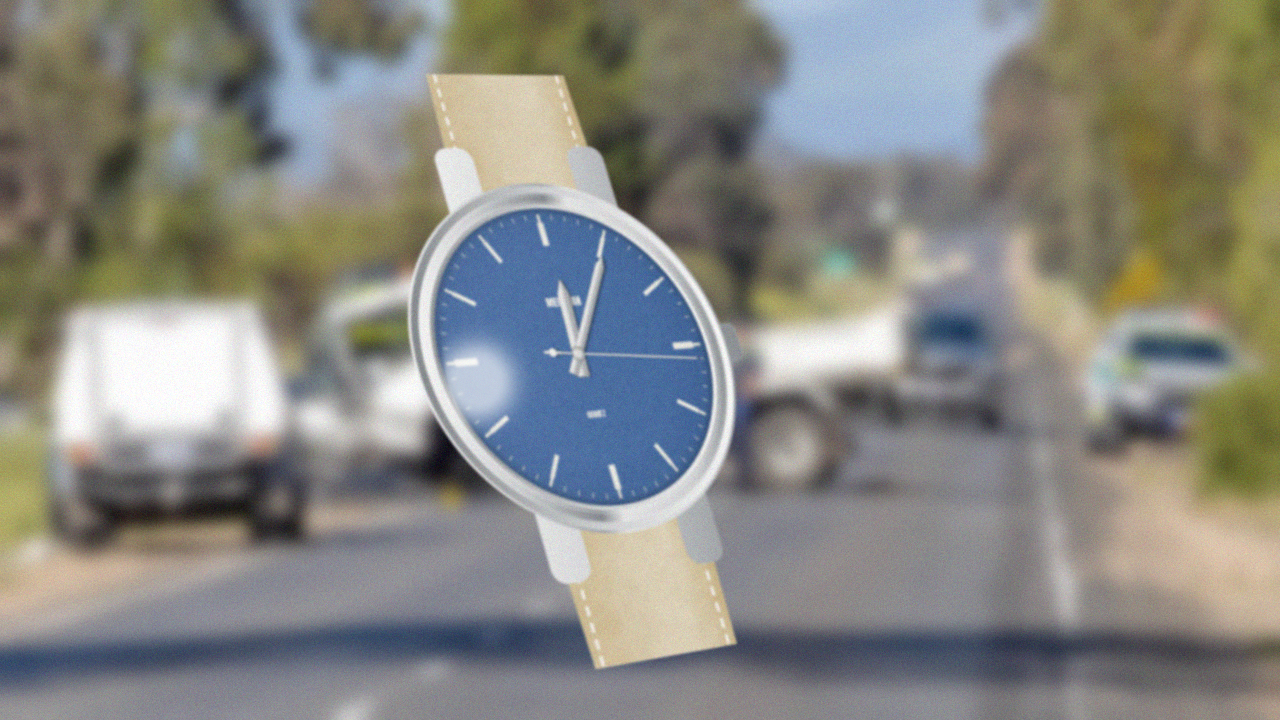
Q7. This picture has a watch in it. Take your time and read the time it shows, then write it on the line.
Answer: 12:05:16
